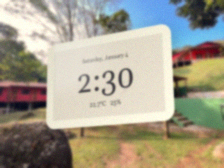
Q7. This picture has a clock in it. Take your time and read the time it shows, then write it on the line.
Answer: 2:30
